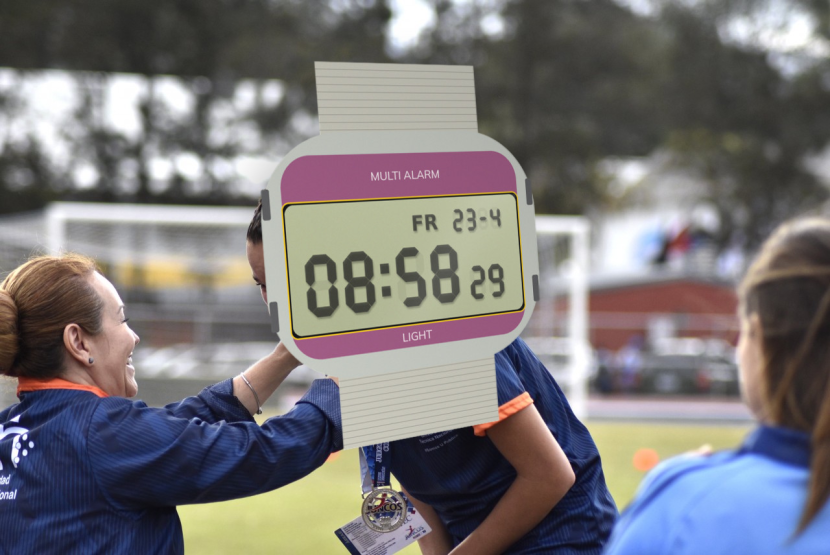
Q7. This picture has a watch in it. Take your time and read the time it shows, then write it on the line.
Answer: 8:58:29
